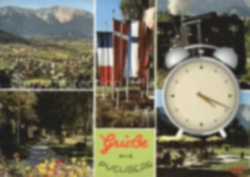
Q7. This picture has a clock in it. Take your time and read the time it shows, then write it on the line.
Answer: 4:19
